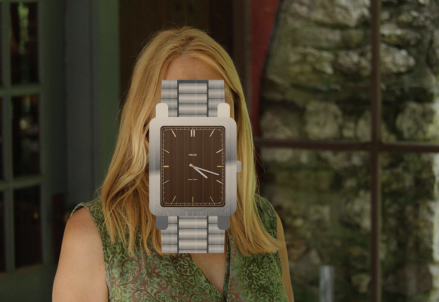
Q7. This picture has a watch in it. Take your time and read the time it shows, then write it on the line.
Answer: 4:18
